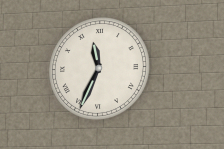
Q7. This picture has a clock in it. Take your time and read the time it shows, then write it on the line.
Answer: 11:34
